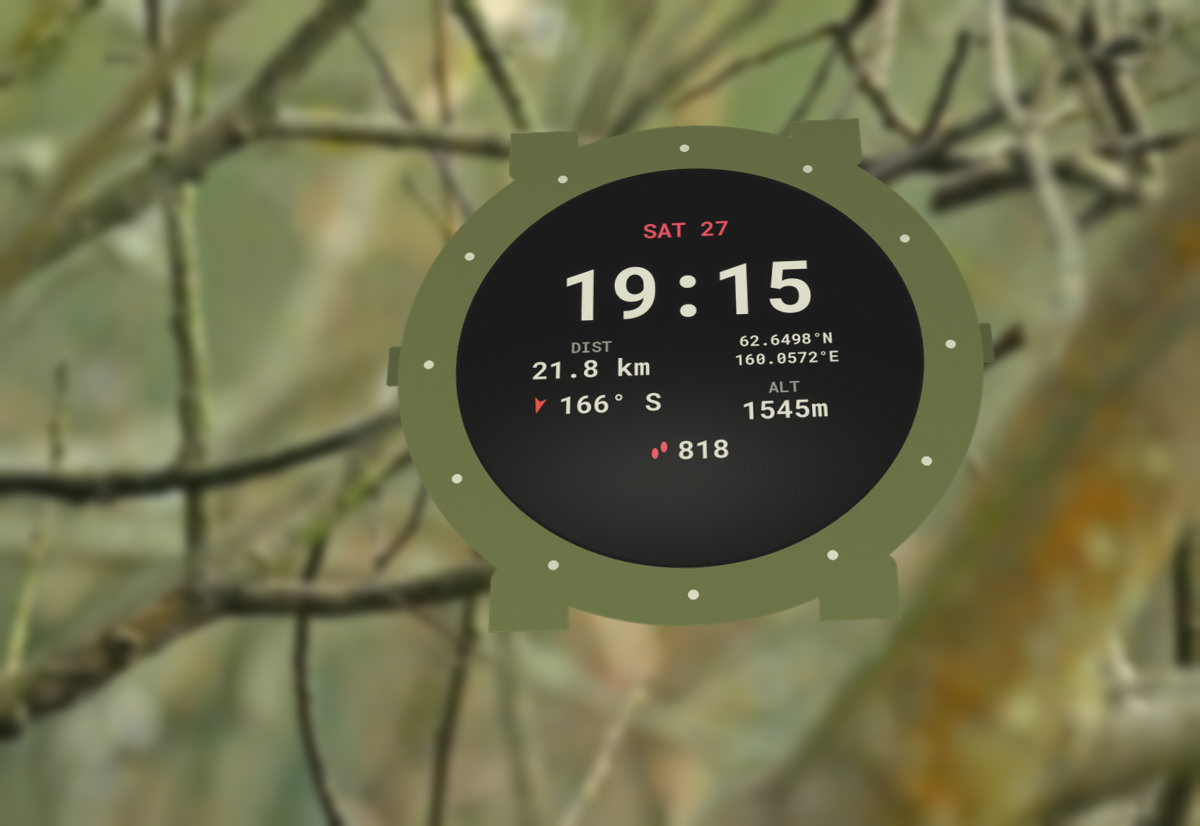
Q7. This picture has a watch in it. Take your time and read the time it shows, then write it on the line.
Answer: 19:15
